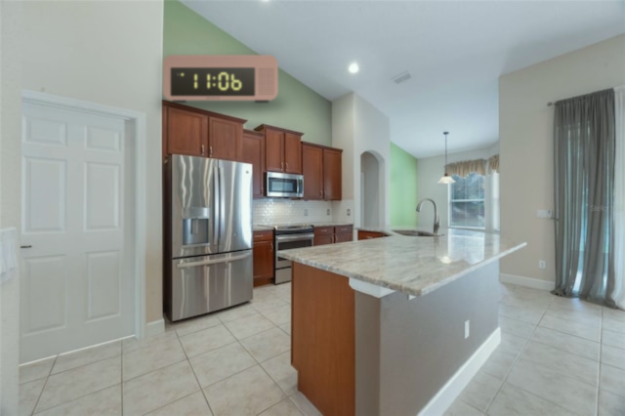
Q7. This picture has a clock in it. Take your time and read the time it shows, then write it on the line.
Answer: 11:06
